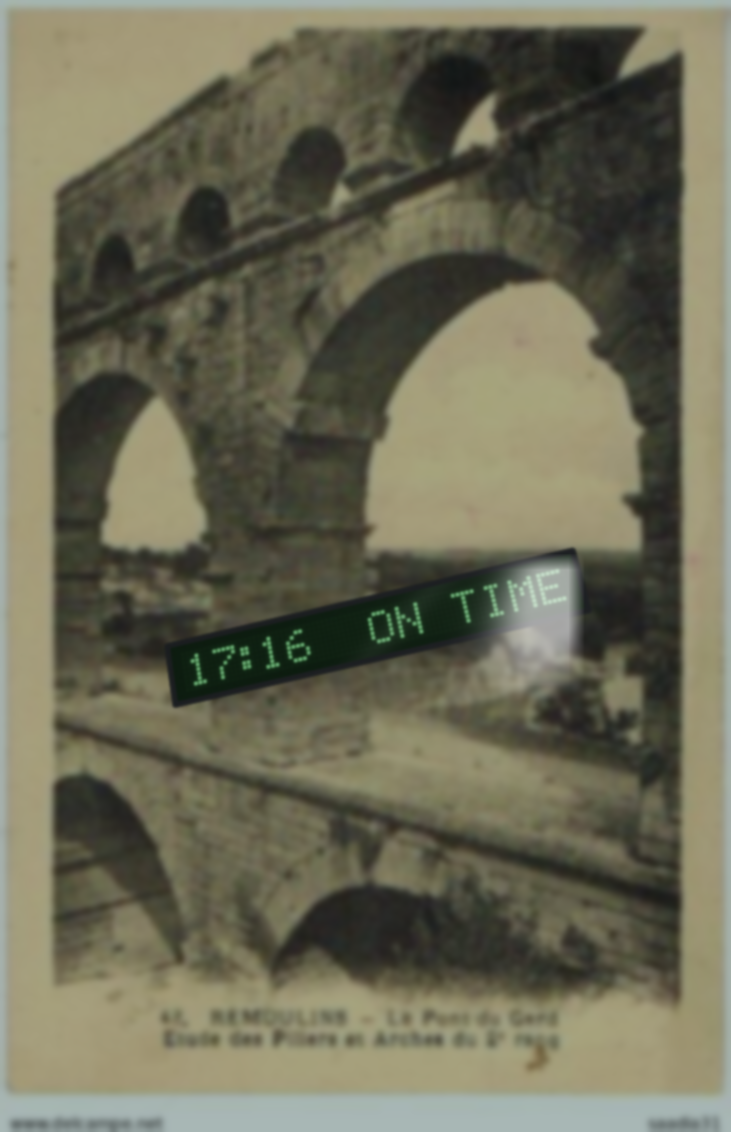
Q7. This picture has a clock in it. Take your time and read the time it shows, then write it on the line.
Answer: 17:16
